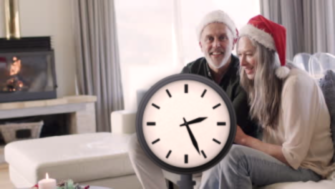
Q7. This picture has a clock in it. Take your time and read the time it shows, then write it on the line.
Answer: 2:26
